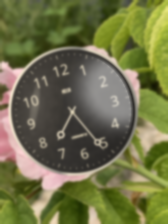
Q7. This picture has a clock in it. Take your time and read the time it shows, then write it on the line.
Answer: 7:26
